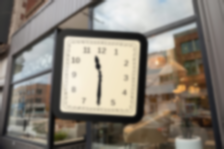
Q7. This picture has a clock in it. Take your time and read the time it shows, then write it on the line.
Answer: 11:30
